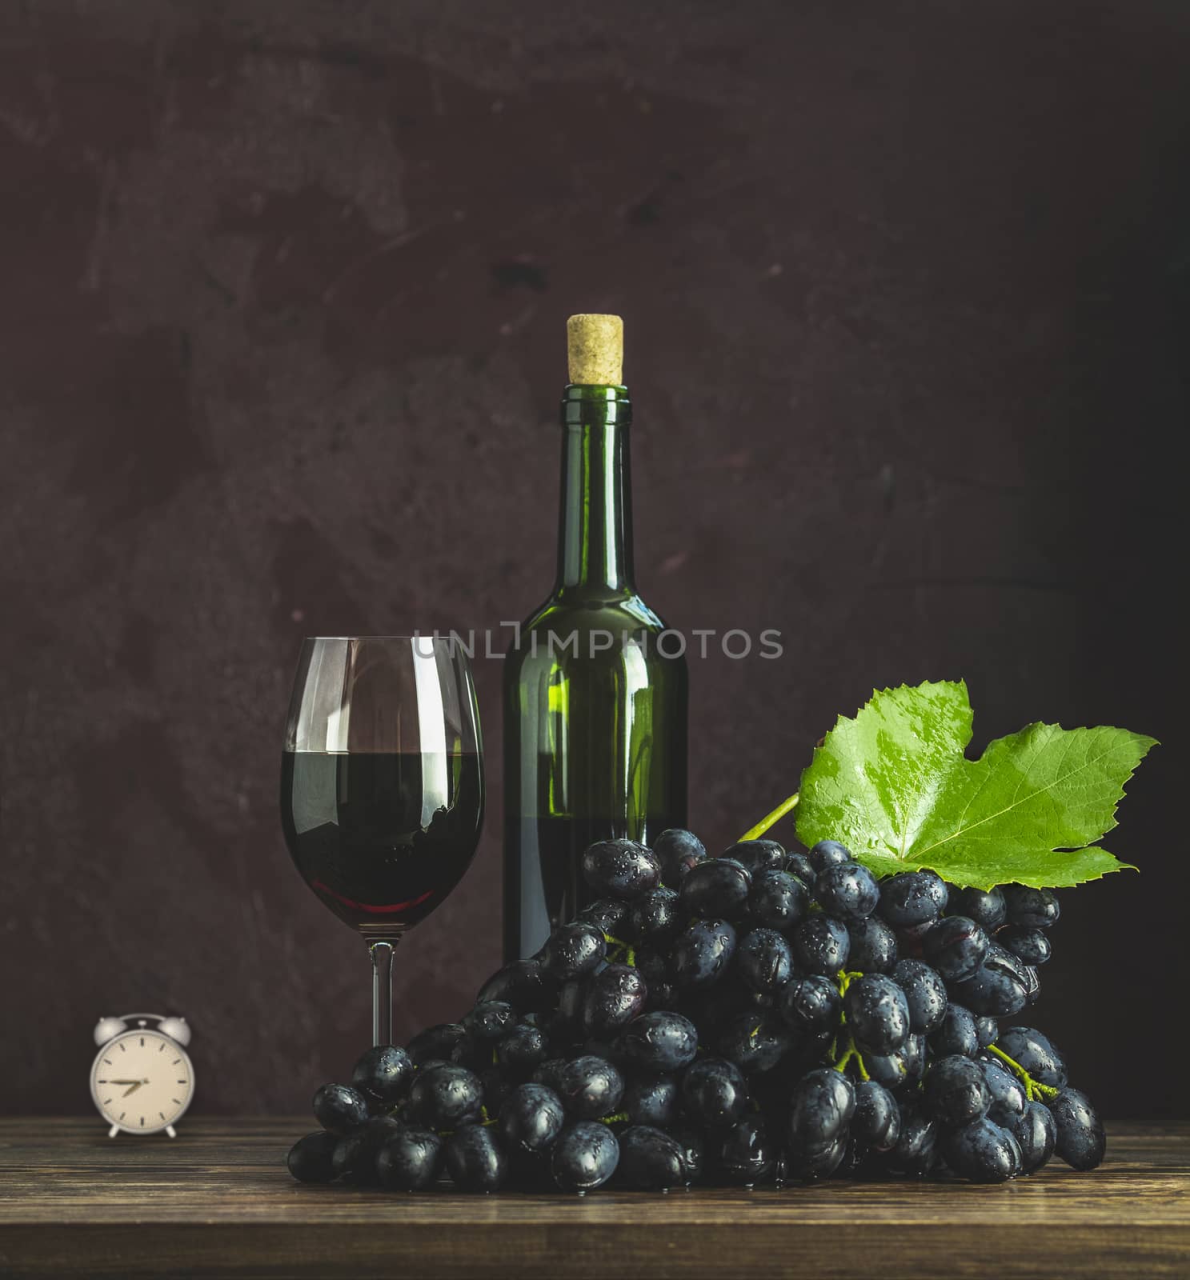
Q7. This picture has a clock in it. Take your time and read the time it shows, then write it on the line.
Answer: 7:45
